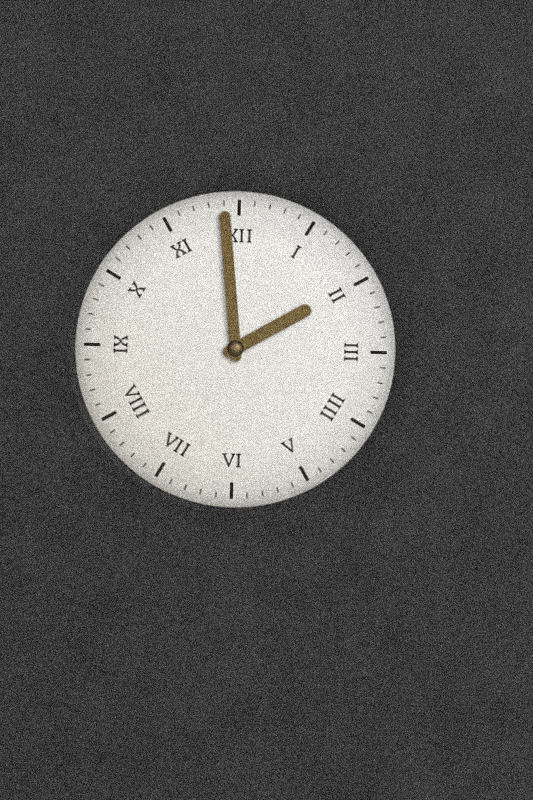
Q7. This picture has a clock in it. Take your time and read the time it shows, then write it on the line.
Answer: 1:59
